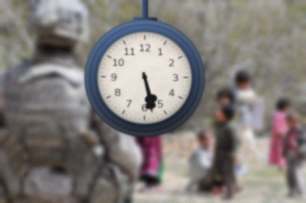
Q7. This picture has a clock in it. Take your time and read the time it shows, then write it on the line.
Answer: 5:28
